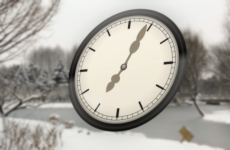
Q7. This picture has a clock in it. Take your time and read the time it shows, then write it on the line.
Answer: 7:04
